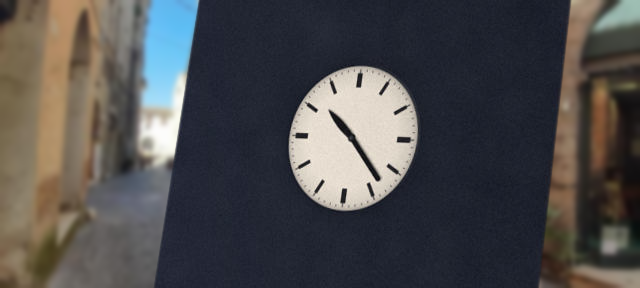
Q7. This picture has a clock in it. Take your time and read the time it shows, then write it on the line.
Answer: 10:23
